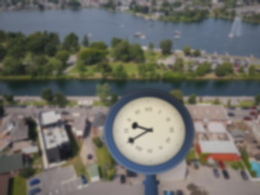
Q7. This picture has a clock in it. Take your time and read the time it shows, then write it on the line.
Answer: 9:40
